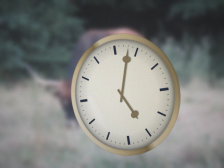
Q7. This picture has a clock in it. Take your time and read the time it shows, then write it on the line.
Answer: 5:03
